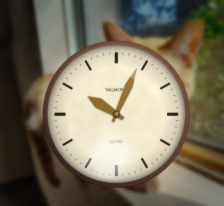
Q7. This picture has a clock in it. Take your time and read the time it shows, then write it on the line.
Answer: 10:04
